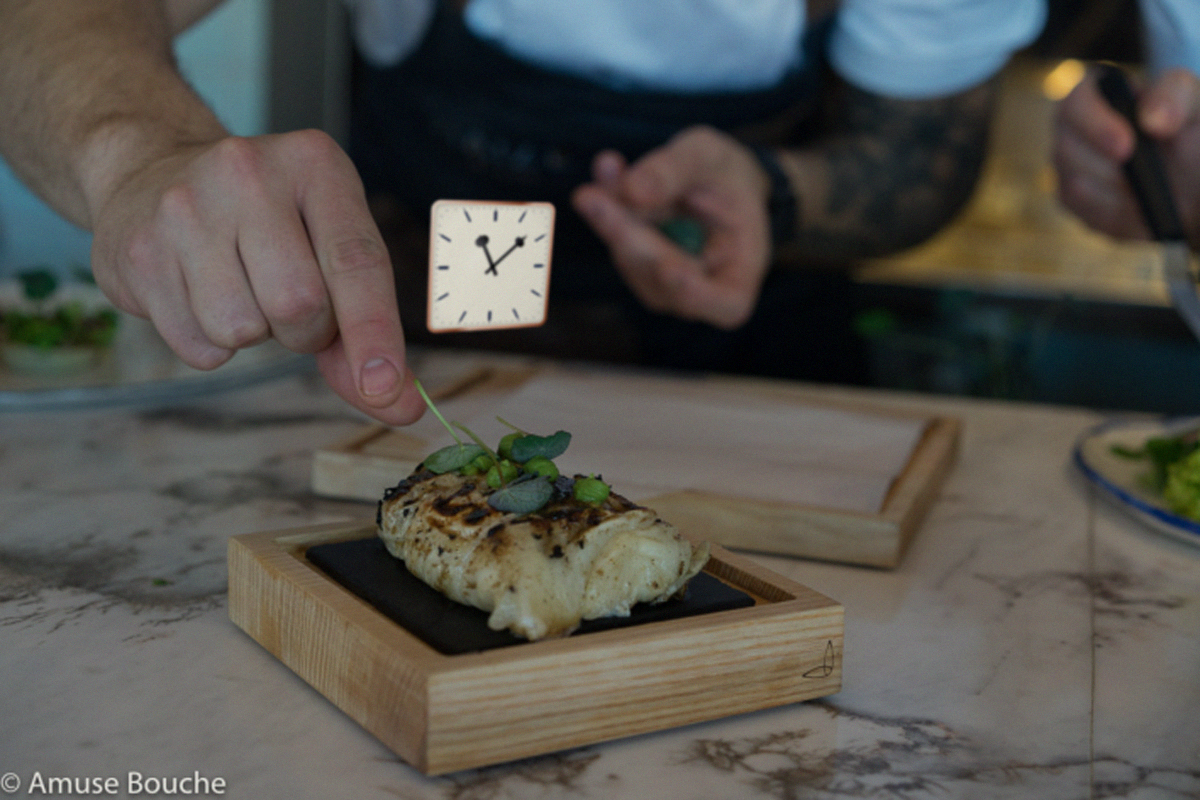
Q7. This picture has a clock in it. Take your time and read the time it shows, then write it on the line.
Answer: 11:08
